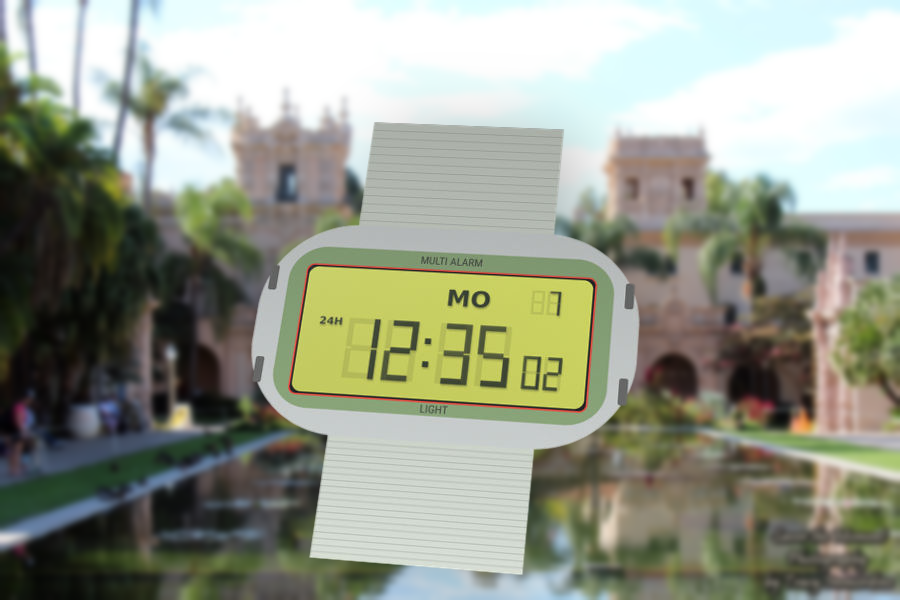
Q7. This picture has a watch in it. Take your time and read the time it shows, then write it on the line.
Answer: 12:35:02
